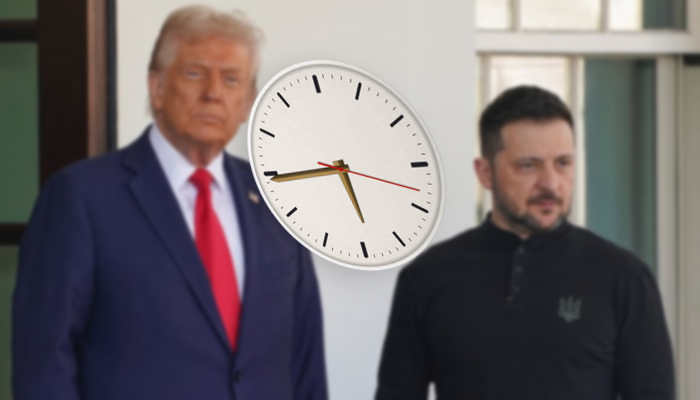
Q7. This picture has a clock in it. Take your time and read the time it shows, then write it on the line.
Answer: 5:44:18
